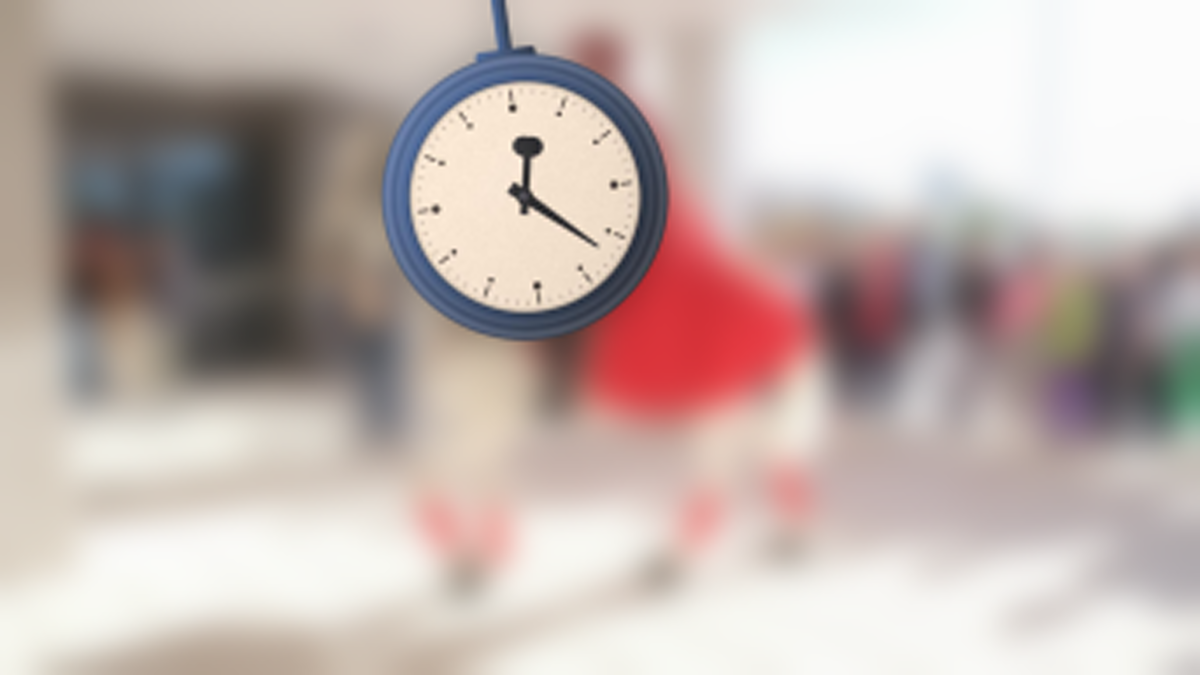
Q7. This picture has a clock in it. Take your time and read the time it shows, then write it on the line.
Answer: 12:22
